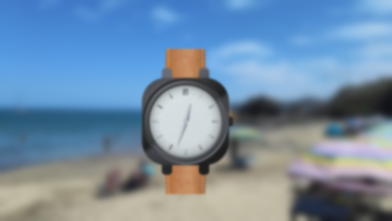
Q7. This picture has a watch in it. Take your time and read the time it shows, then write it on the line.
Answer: 12:33
